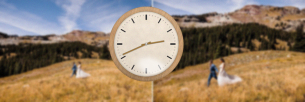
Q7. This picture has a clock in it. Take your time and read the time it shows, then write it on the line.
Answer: 2:41
